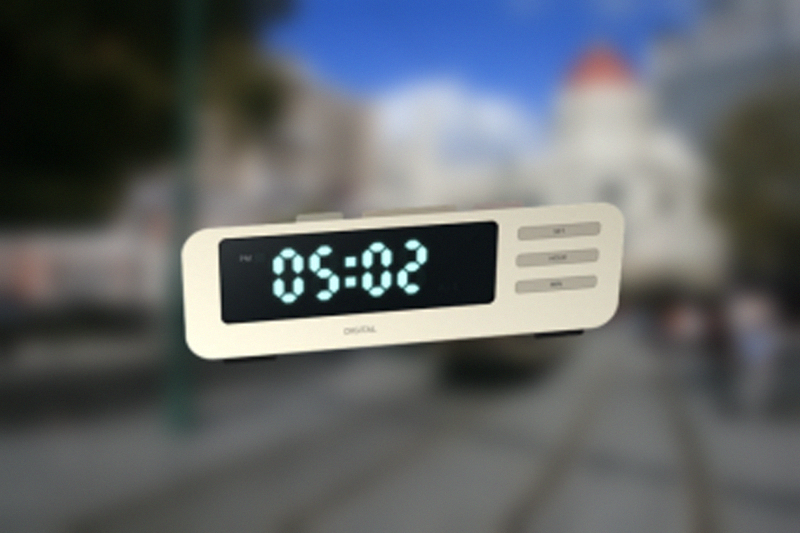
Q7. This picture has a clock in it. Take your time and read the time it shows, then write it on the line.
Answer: 5:02
